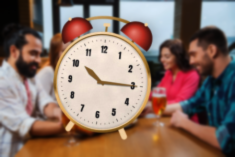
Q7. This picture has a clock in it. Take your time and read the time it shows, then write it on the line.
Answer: 10:15
